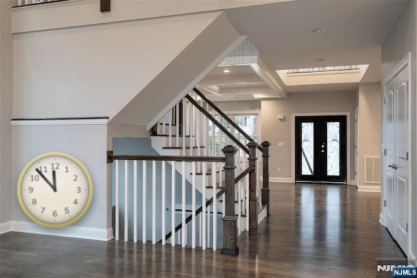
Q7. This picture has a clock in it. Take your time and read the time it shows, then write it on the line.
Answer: 11:53
